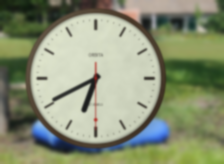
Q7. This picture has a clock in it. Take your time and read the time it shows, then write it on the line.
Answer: 6:40:30
